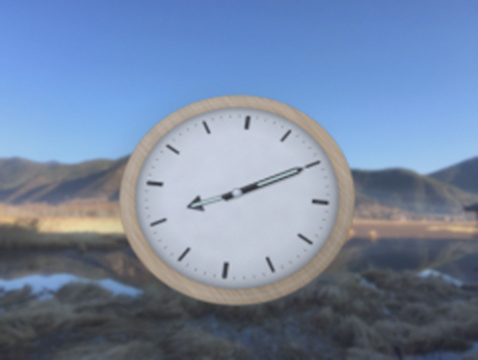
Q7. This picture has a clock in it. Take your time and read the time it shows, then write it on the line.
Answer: 8:10
